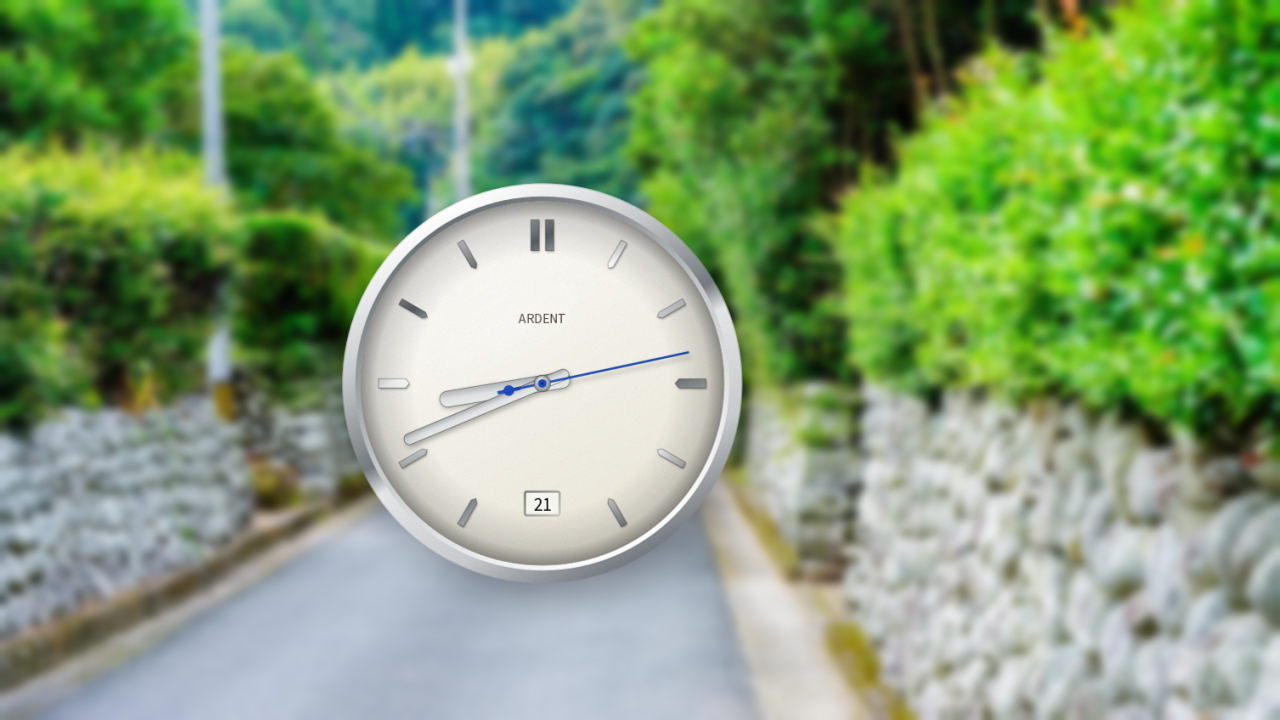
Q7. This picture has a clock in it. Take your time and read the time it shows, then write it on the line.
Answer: 8:41:13
